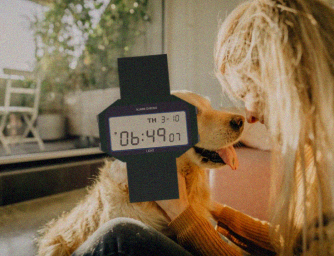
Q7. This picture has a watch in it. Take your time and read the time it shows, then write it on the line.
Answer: 6:49:07
